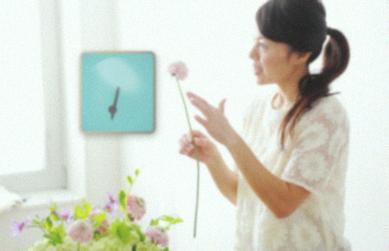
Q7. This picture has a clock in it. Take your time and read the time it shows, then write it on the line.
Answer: 6:32
